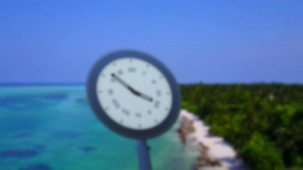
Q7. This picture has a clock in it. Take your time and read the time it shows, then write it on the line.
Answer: 3:52
